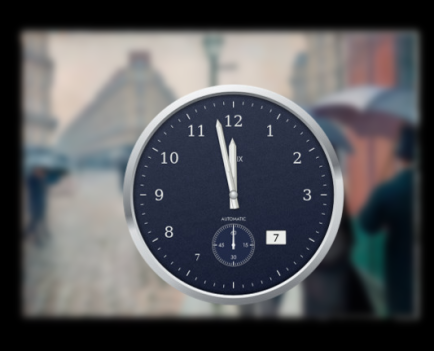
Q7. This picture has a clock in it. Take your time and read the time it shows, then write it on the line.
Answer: 11:58
